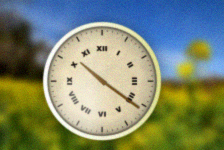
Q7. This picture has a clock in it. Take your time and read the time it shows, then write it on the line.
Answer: 10:21
